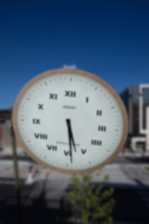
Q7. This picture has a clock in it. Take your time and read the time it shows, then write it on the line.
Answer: 5:29
